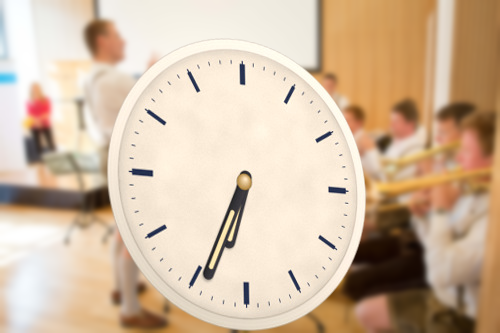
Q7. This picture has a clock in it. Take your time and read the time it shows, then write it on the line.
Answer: 6:34
